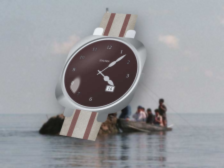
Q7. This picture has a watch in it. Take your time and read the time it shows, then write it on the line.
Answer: 4:07
